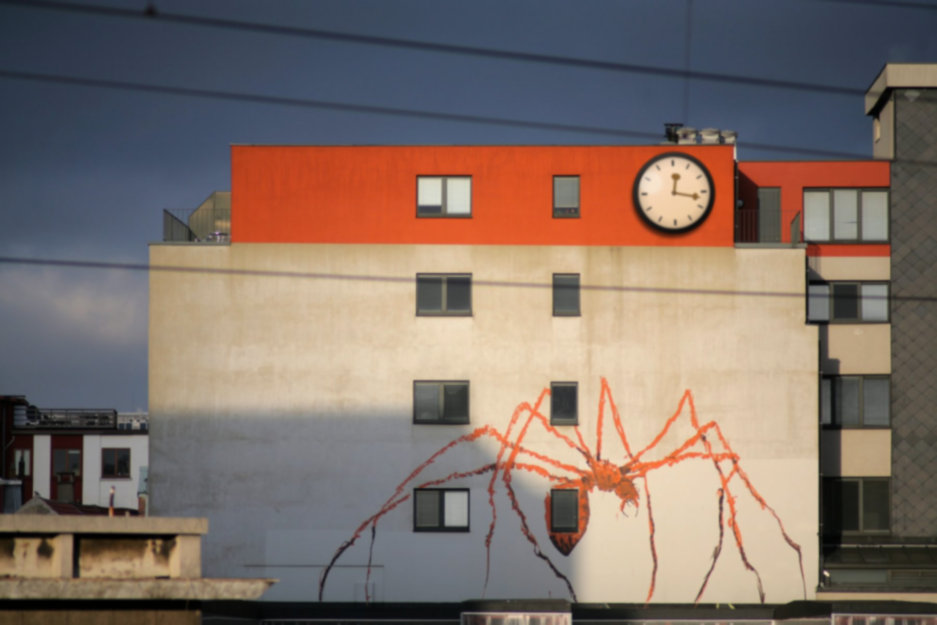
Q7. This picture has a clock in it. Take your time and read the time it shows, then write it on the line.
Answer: 12:17
